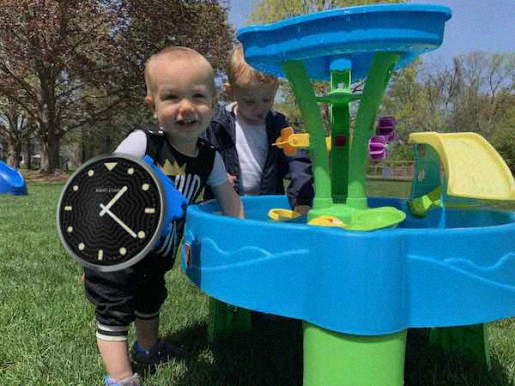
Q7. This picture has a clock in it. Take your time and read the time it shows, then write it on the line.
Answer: 1:21
